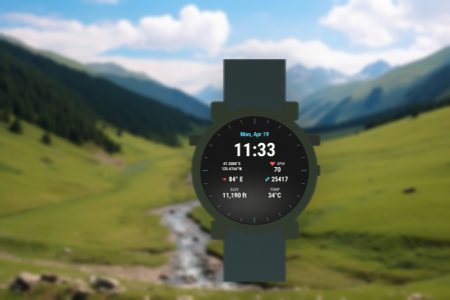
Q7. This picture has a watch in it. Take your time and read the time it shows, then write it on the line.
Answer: 11:33
